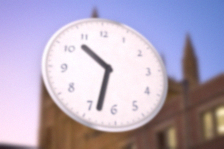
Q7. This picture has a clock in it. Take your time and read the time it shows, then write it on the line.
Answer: 10:33
